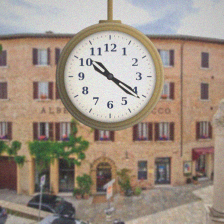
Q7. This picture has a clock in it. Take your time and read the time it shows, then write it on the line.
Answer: 10:21
